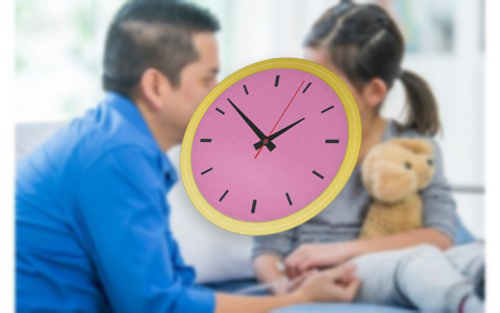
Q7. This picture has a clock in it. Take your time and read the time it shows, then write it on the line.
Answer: 1:52:04
